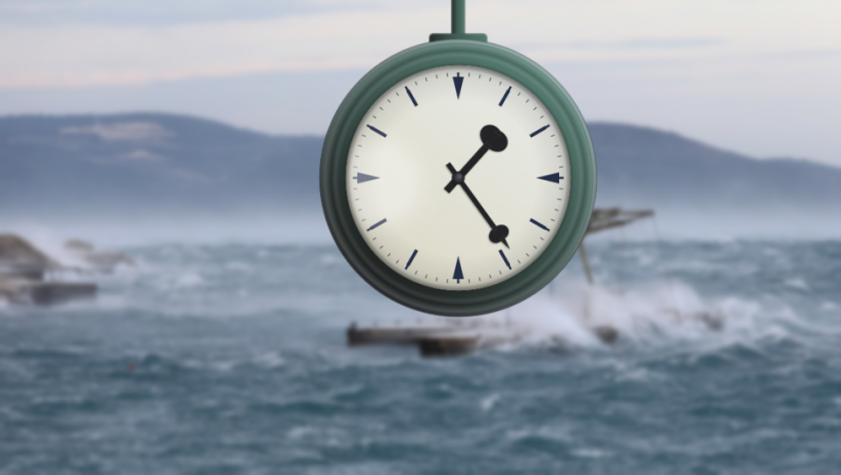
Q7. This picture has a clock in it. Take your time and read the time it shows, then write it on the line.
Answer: 1:24
